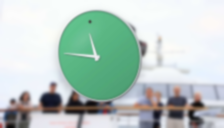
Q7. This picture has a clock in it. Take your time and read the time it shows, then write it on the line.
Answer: 11:47
